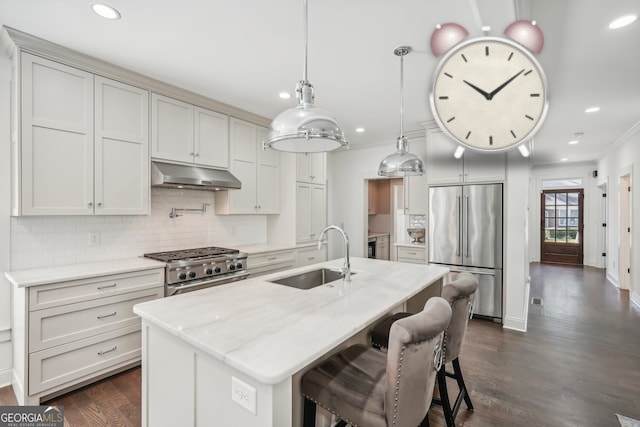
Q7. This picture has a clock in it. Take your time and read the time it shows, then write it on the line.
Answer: 10:09
